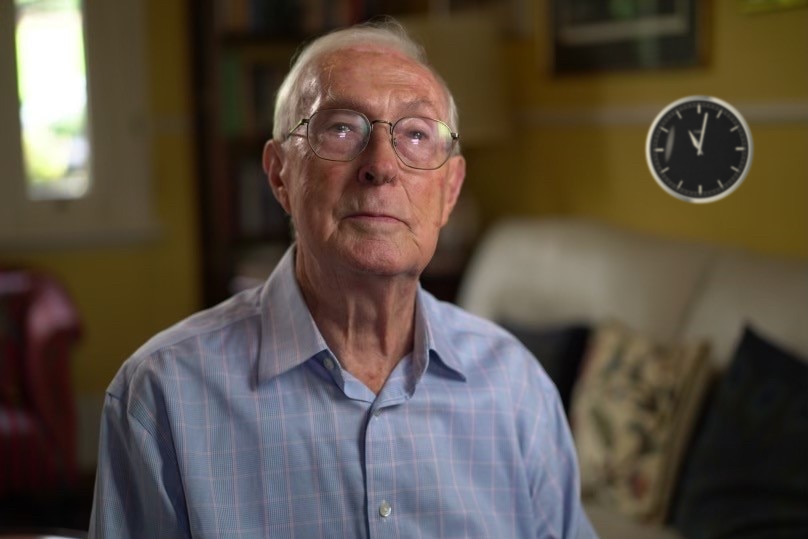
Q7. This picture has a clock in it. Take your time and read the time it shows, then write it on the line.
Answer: 11:02
